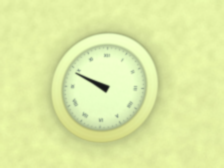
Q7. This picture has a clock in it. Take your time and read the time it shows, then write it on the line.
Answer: 9:49
